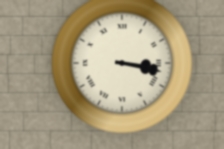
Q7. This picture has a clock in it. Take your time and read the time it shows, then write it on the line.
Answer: 3:17
